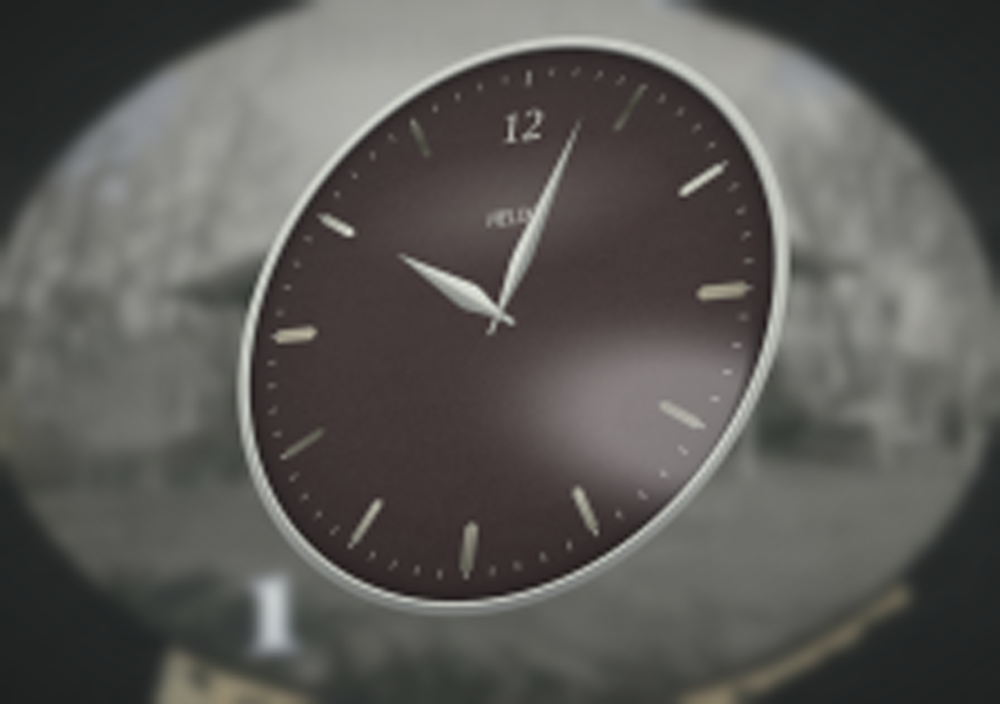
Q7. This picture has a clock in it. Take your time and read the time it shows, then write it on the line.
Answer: 10:03
